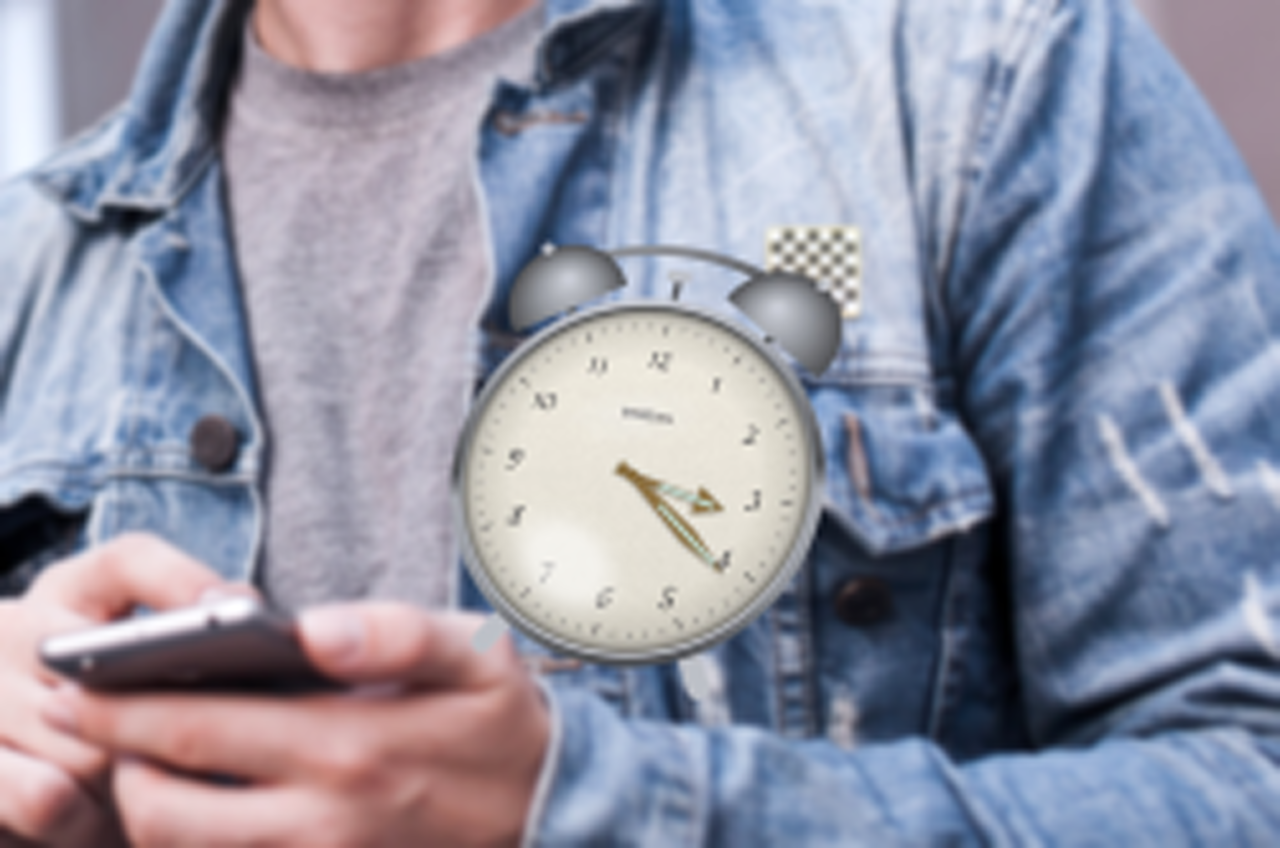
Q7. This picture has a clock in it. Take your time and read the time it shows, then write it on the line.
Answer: 3:21
